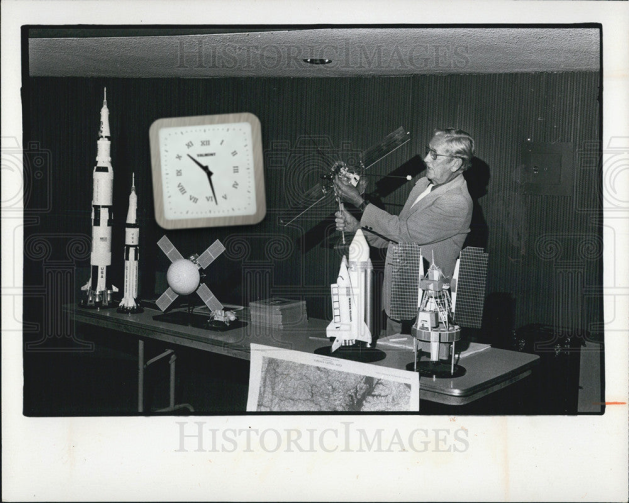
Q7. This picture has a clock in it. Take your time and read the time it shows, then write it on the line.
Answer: 10:28
